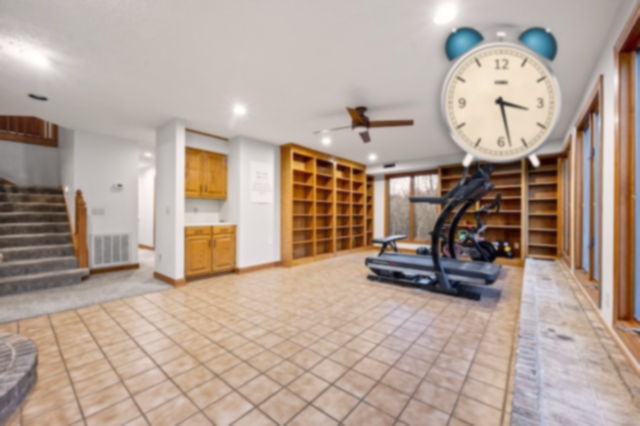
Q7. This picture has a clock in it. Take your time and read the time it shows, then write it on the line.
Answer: 3:28
